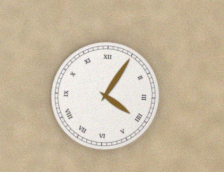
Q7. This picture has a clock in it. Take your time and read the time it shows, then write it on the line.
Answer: 4:05
